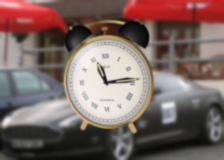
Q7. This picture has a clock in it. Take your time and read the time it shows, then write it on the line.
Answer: 11:14
